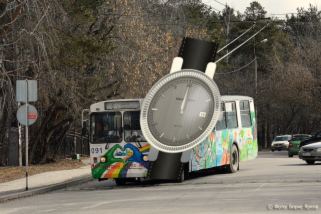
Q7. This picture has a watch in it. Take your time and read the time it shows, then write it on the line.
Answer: 12:00
